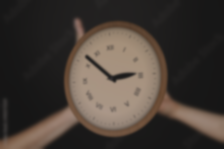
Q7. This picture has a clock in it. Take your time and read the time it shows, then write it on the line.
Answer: 2:52
